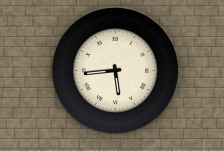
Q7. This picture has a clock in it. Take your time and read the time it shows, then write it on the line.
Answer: 5:44
